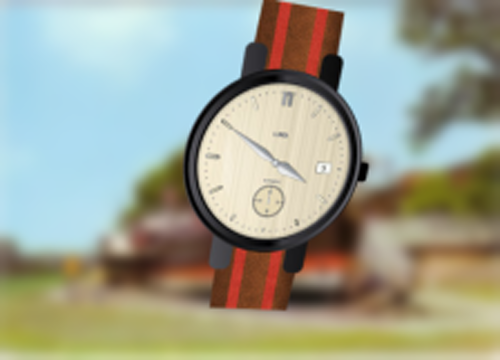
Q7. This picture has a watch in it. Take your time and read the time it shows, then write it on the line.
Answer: 3:50
